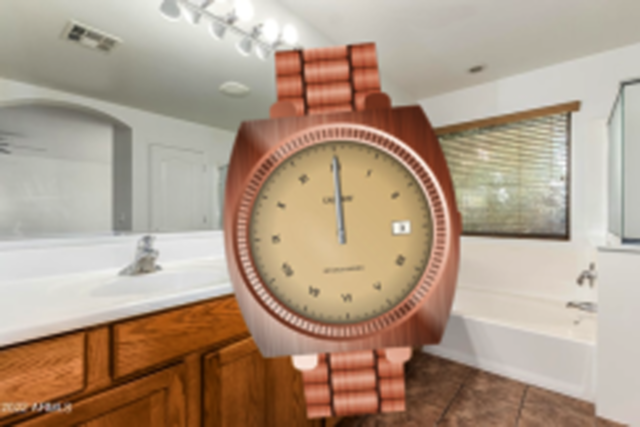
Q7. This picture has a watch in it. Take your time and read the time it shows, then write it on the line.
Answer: 12:00
